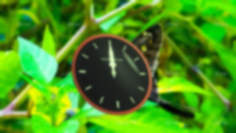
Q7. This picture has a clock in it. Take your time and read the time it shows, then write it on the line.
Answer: 12:00
